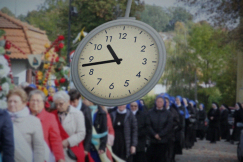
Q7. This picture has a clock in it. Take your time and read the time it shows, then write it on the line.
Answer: 10:43
